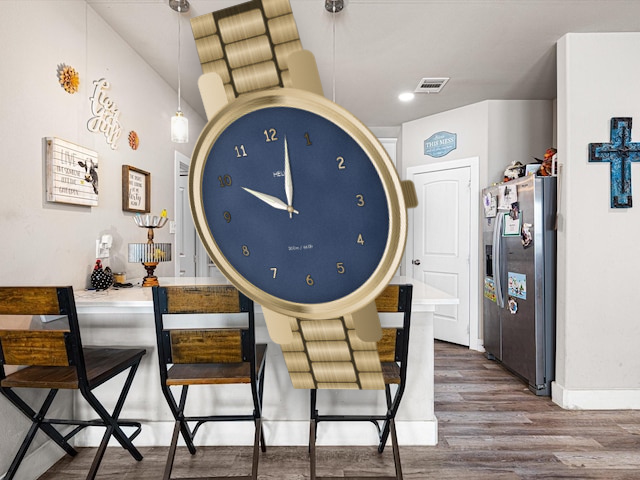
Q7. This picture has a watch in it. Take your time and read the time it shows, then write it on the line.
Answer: 10:02
